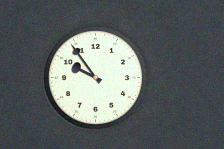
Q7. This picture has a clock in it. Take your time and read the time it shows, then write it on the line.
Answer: 9:54
